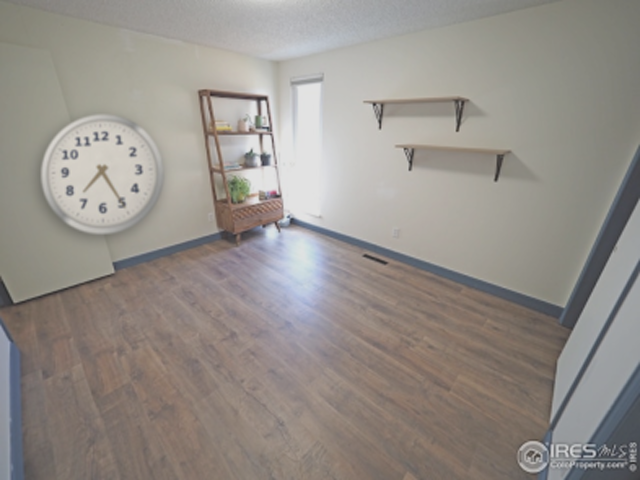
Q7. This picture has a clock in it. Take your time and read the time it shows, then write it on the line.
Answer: 7:25
